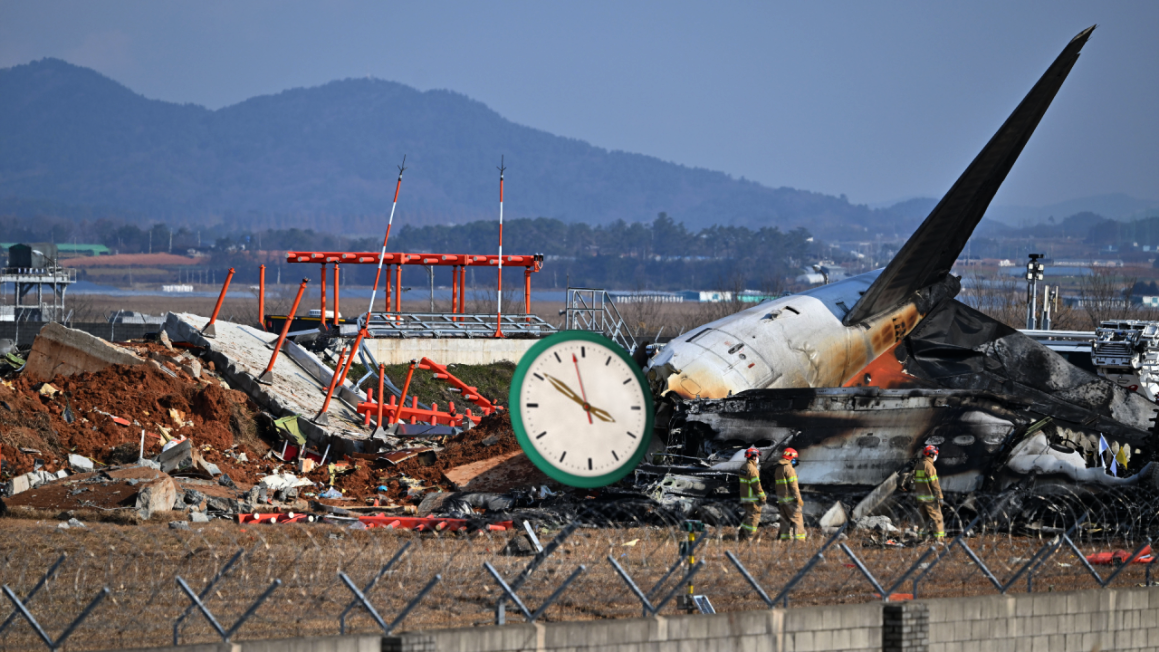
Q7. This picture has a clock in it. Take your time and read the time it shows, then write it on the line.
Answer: 3:50:58
